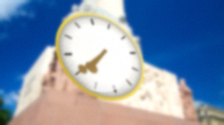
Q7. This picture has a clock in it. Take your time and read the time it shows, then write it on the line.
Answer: 7:40
